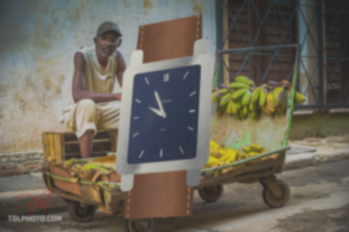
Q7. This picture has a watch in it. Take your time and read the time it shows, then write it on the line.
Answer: 9:56
